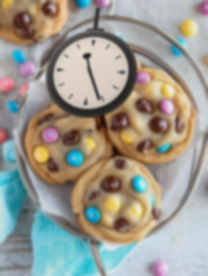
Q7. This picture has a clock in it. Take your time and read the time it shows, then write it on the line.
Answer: 11:26
